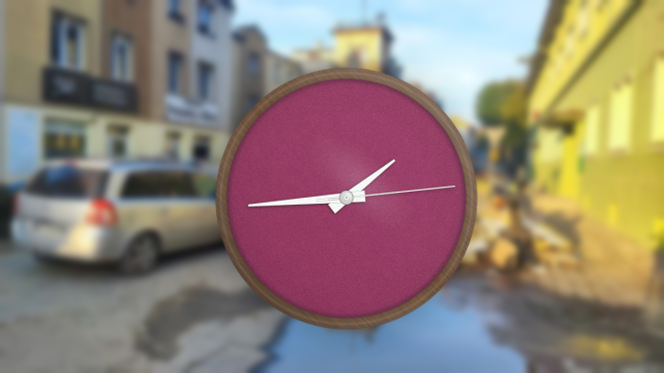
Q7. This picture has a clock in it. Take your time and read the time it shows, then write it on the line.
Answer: 1:44:14
